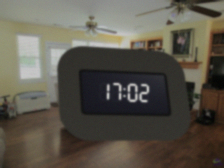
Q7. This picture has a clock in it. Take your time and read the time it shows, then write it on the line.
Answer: 17:02
